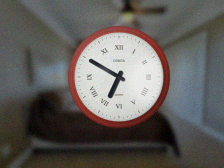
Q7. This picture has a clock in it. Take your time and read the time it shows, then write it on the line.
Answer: 6:50
